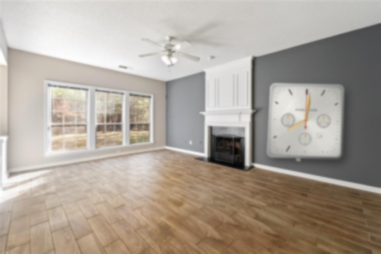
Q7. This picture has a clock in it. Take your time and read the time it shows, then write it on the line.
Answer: 8:01
